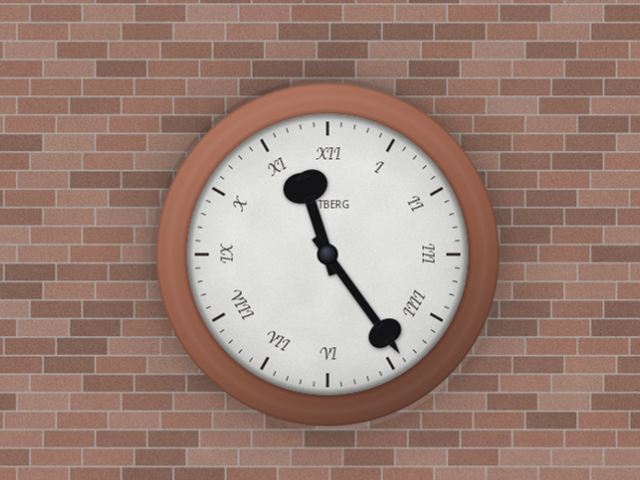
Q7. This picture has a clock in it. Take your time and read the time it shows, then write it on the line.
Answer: 11:24
